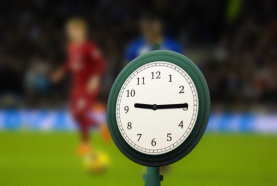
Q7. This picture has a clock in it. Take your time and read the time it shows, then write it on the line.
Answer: 9:15
